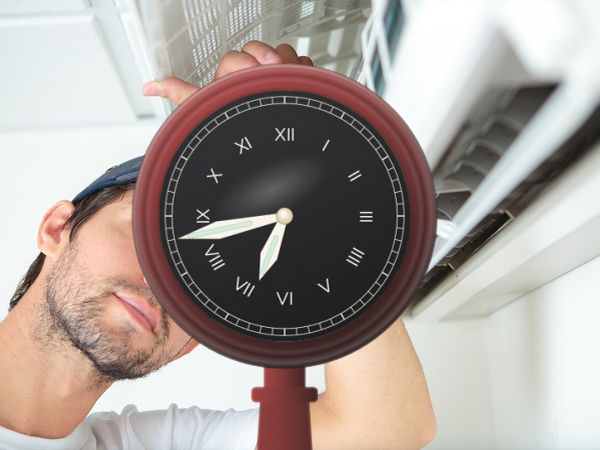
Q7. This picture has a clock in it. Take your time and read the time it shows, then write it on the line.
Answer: 6:43
